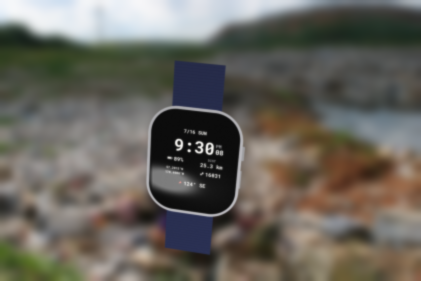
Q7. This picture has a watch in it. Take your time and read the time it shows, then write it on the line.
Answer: 9:30
